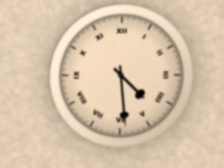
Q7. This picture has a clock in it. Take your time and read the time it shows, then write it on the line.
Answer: 4:29
